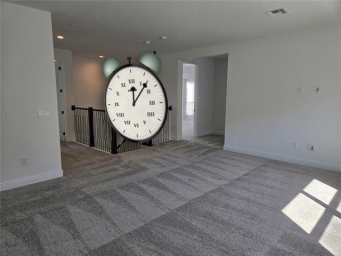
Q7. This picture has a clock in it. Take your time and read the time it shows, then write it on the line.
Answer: 12:07
